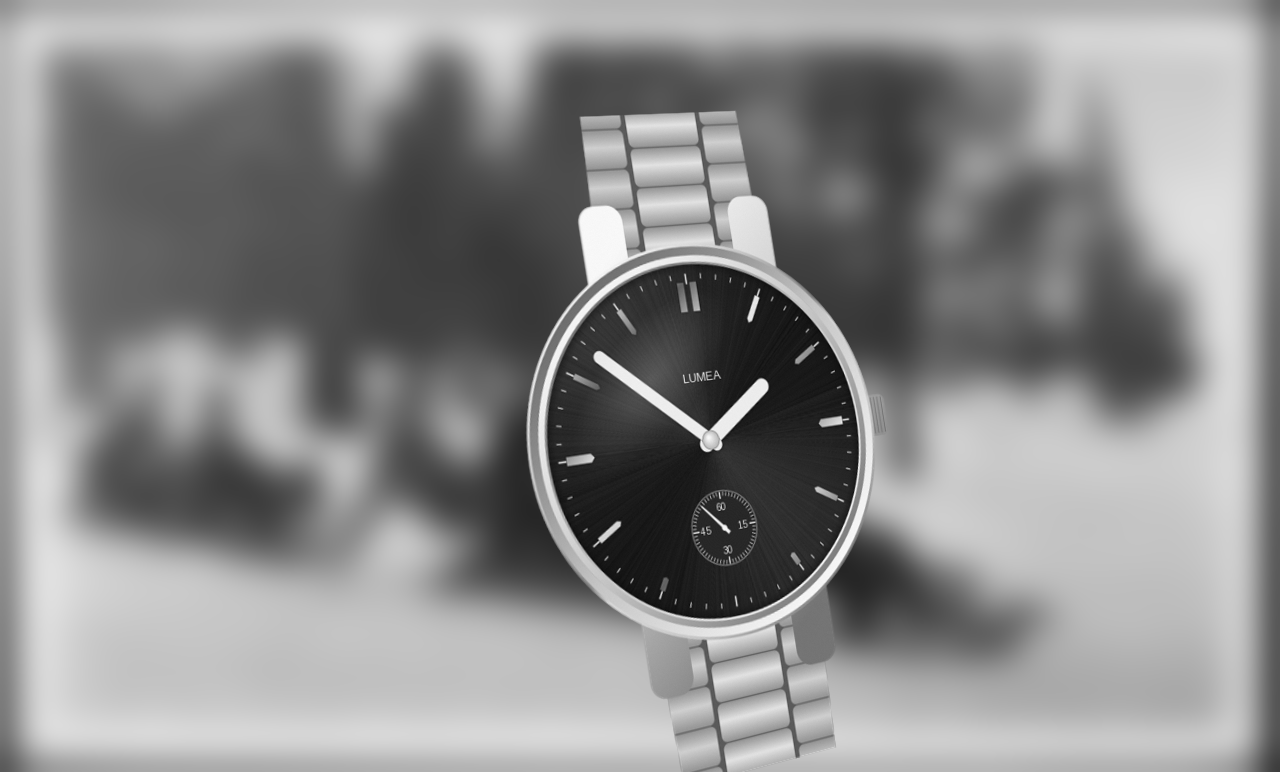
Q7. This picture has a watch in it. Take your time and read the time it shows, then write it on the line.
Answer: 1:51:53
